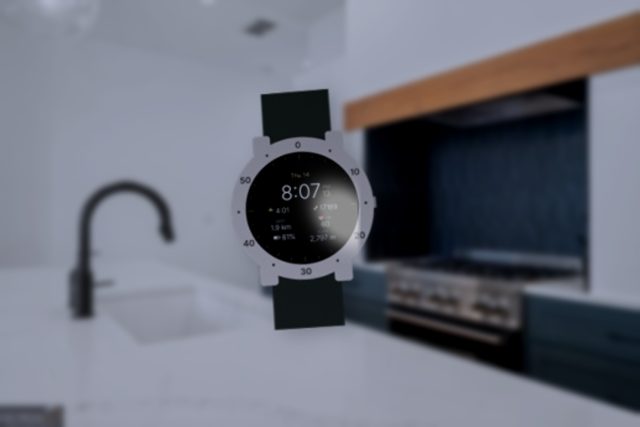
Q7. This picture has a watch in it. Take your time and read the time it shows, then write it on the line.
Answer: 8:07
